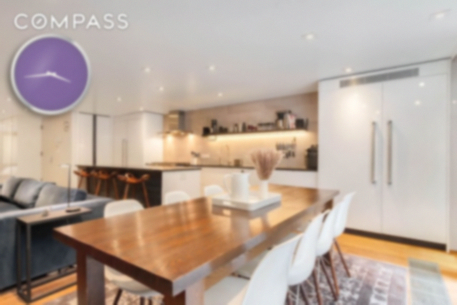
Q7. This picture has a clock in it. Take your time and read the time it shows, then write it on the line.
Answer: 3:44
